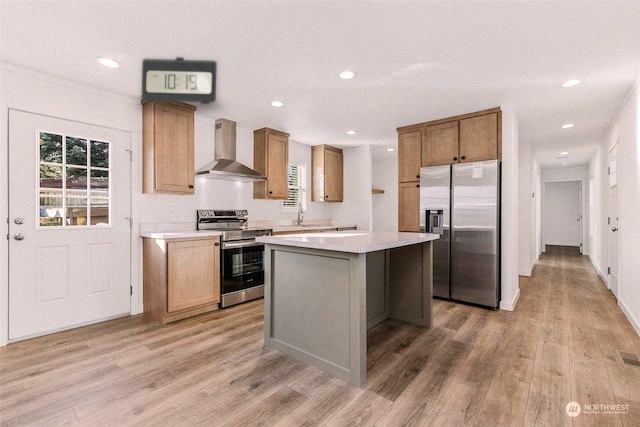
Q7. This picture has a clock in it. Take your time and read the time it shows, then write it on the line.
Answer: 10:19
